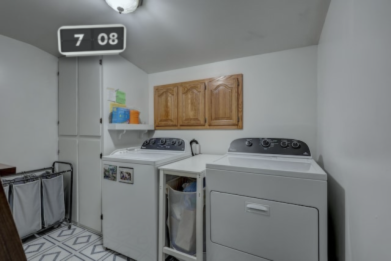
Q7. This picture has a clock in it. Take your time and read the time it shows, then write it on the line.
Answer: 7:08
